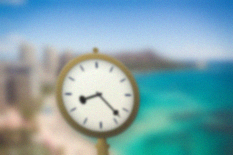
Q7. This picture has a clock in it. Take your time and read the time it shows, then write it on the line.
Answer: 8:23
